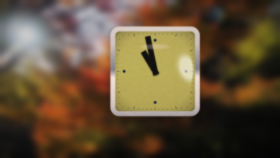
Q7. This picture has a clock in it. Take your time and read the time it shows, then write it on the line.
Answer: 10:58
